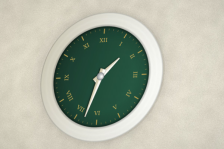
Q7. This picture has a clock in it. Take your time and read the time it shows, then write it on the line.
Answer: 1:33
